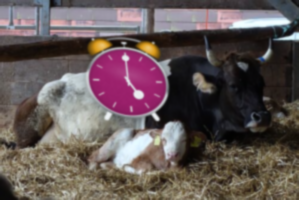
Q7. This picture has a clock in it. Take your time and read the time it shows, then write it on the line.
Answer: 5:00
